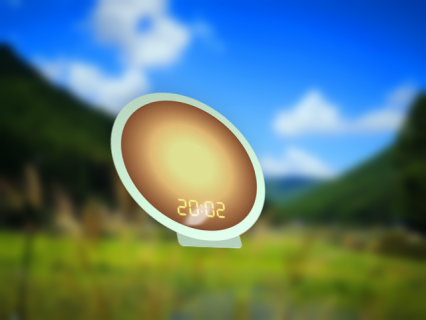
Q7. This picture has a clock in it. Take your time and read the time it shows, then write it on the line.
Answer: 20:02
